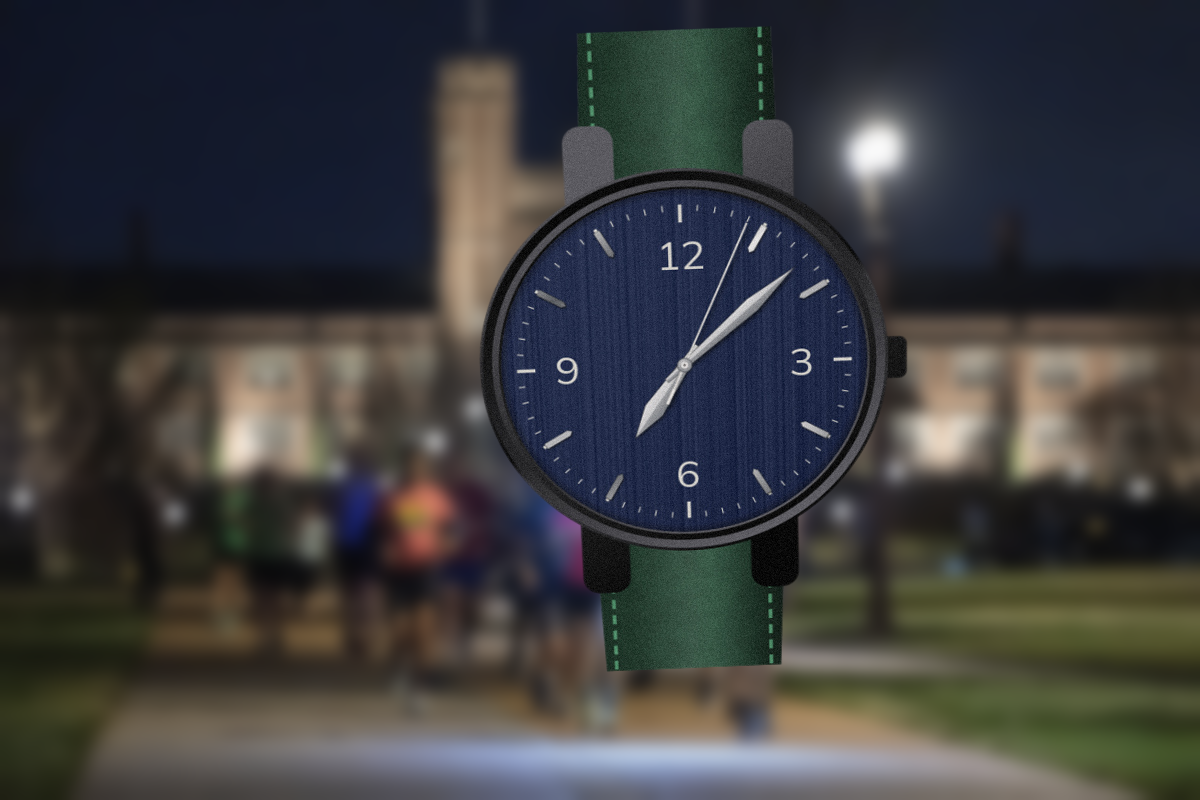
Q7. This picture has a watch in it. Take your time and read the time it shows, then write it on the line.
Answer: 7:08:04
